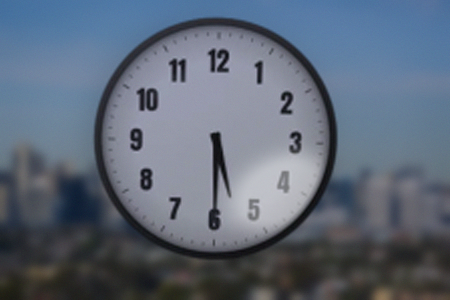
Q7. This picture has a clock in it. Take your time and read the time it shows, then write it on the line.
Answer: 5:30
